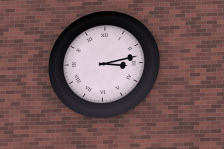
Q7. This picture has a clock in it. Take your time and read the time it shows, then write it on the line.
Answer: 3:13
